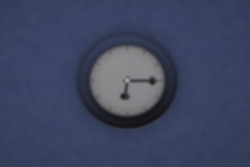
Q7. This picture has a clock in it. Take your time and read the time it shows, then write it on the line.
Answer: 6:15
